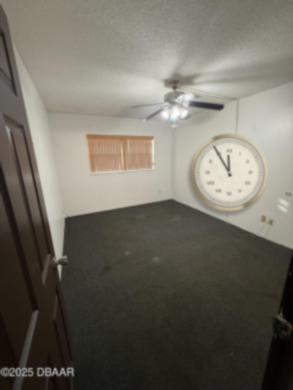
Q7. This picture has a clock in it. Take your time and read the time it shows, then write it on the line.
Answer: 11:55
